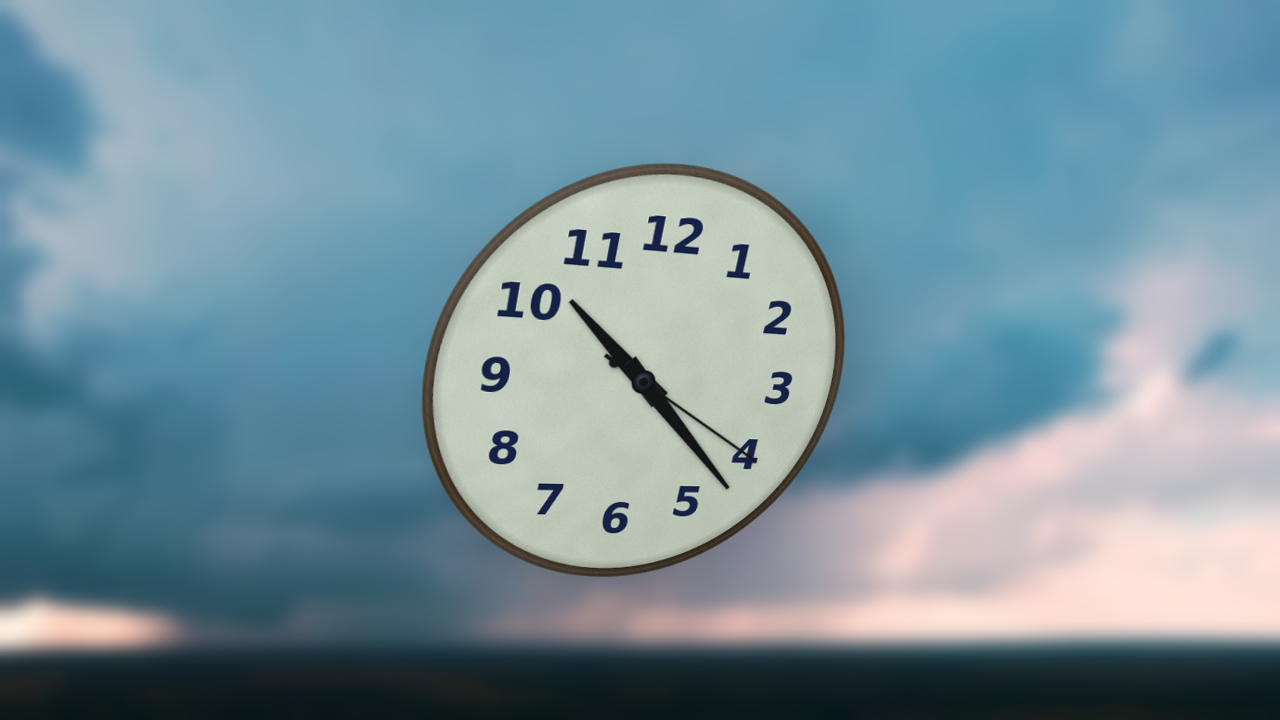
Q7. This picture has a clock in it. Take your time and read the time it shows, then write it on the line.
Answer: 10:22:20
